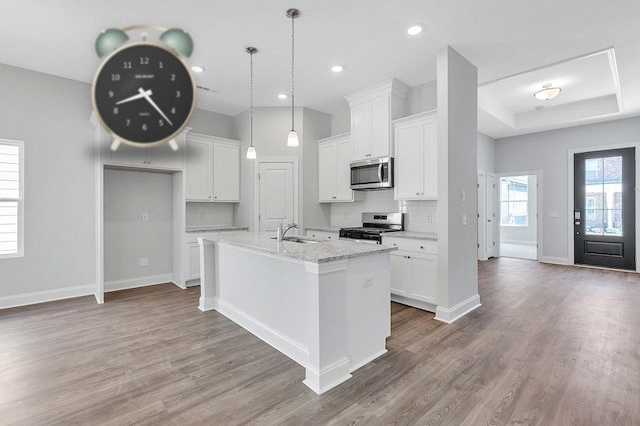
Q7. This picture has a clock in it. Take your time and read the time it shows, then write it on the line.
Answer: 8:23
